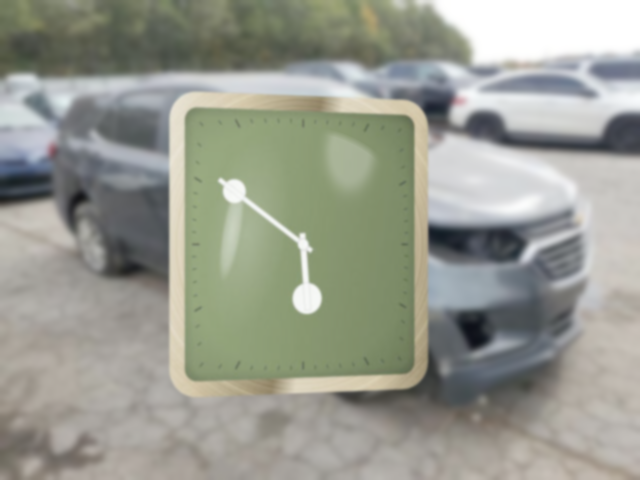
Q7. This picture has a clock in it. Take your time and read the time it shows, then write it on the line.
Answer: 5:51
